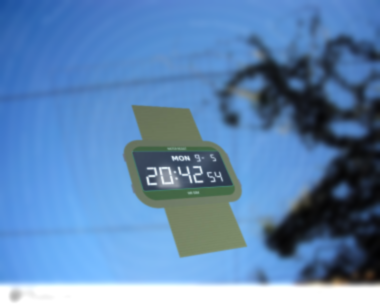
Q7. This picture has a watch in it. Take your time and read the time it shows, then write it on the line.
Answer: 20:42:54
